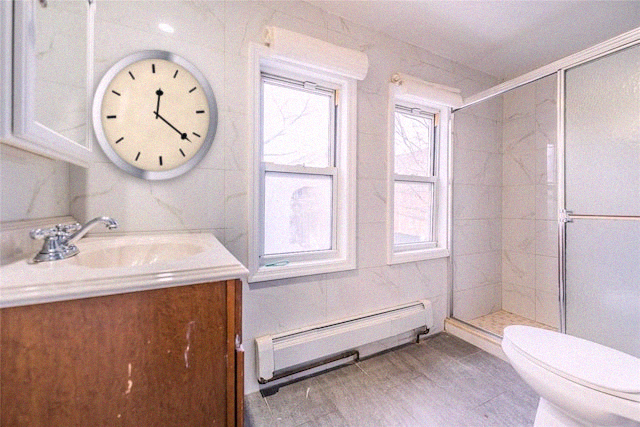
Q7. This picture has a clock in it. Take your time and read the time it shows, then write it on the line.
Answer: 12:22
